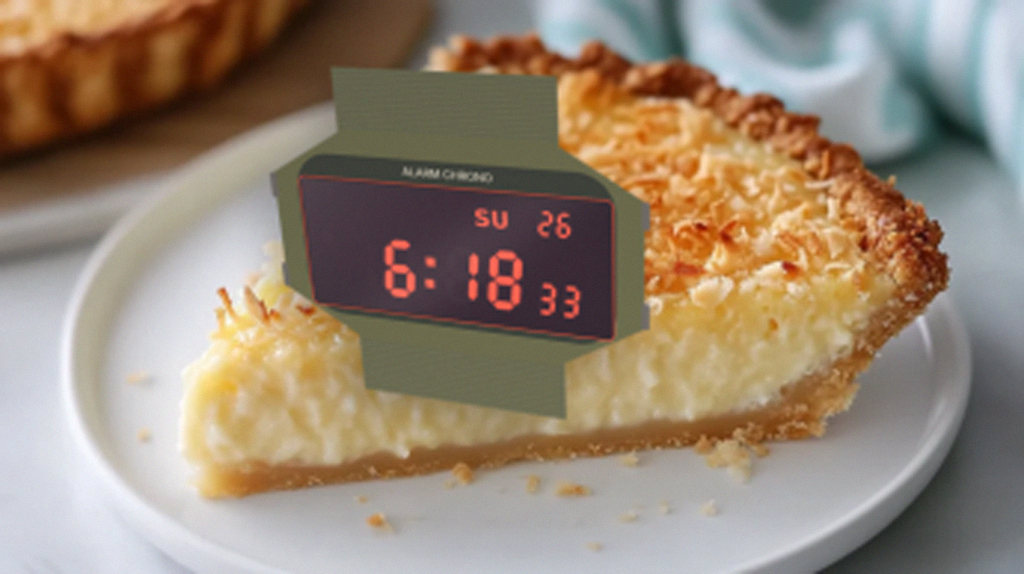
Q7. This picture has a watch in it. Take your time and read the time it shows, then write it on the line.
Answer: 6:18:33
